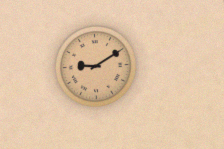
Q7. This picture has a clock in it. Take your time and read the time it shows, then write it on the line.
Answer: 9:10
